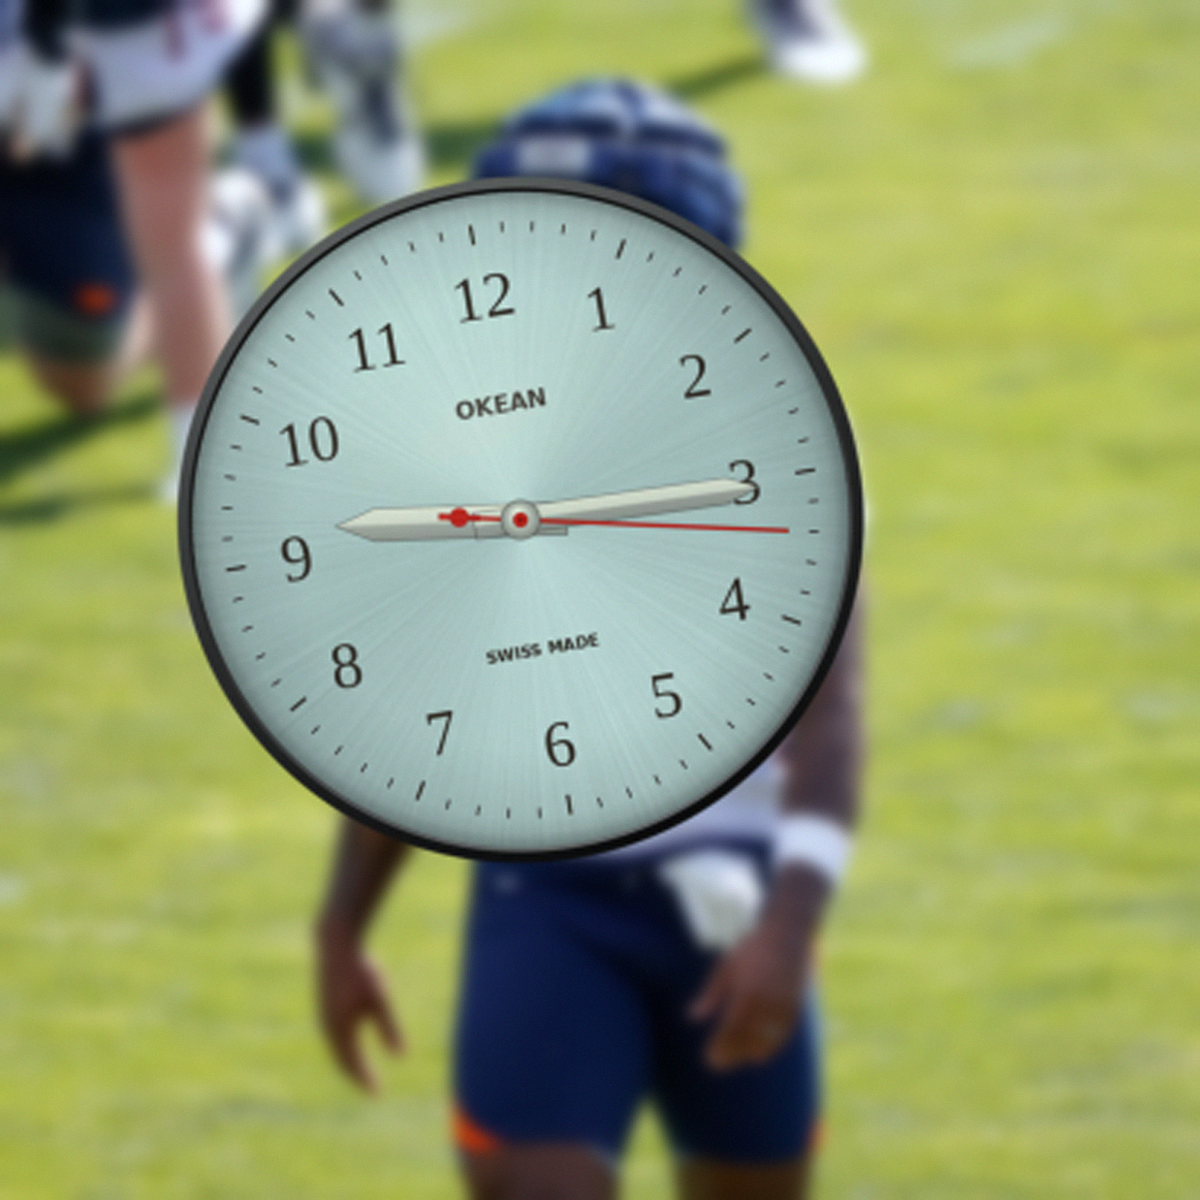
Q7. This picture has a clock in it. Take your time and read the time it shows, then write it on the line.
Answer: 9:15:17
